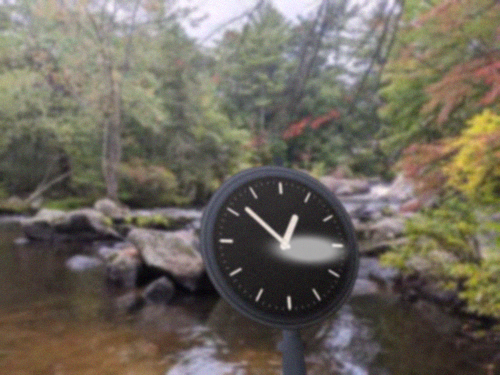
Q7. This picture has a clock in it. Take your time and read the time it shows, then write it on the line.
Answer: 12:52
